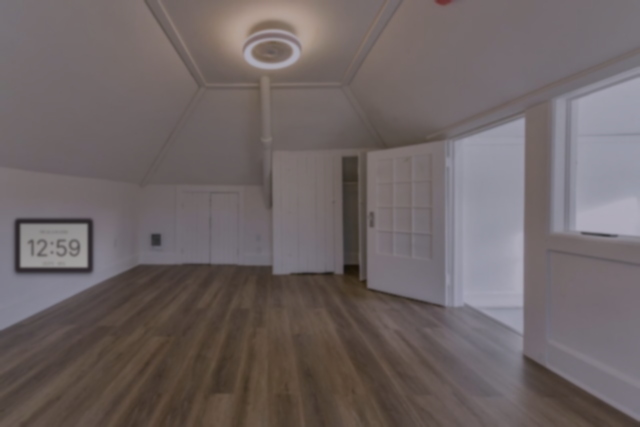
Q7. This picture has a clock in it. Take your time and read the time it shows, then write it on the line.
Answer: 12:59
